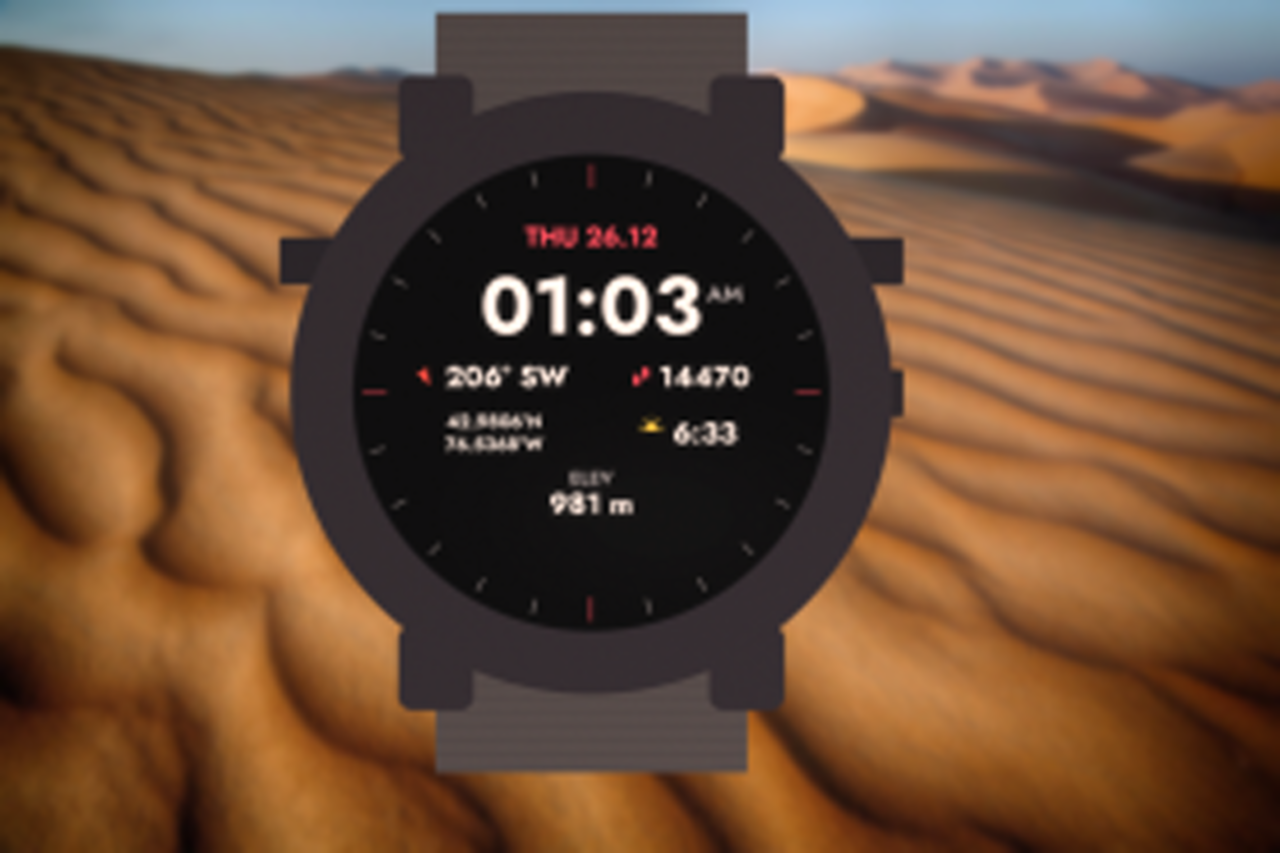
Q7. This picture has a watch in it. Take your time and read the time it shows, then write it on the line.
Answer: 1:03
